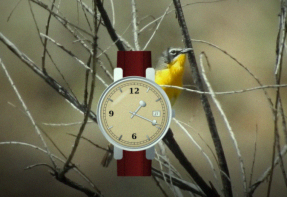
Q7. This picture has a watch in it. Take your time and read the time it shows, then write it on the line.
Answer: 1:19
